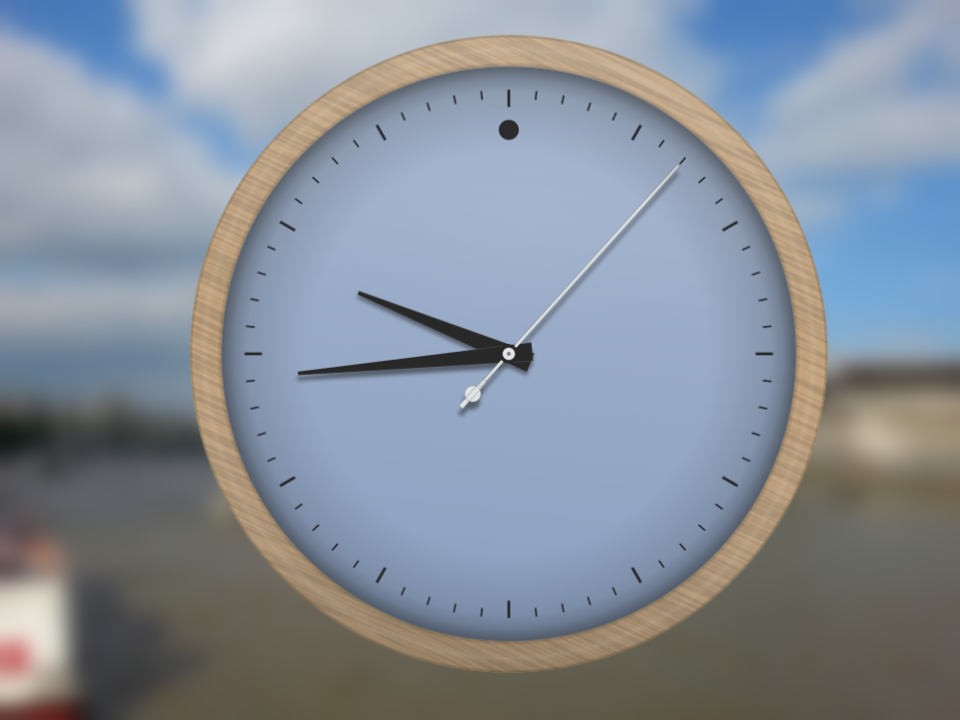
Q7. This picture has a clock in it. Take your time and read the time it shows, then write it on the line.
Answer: 9:44:07
